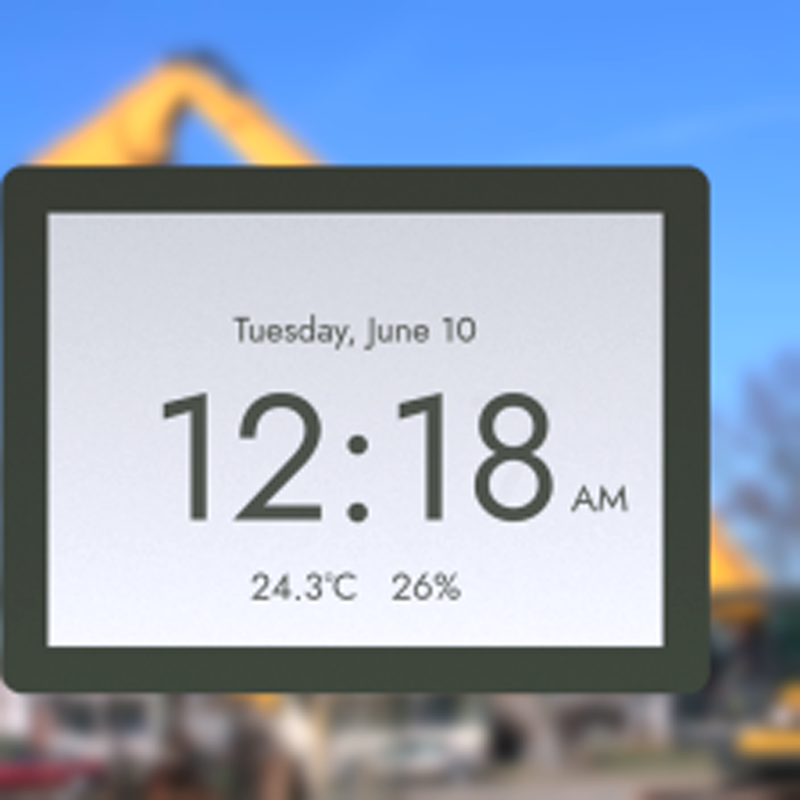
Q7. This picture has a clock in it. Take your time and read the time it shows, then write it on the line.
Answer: 12:18
